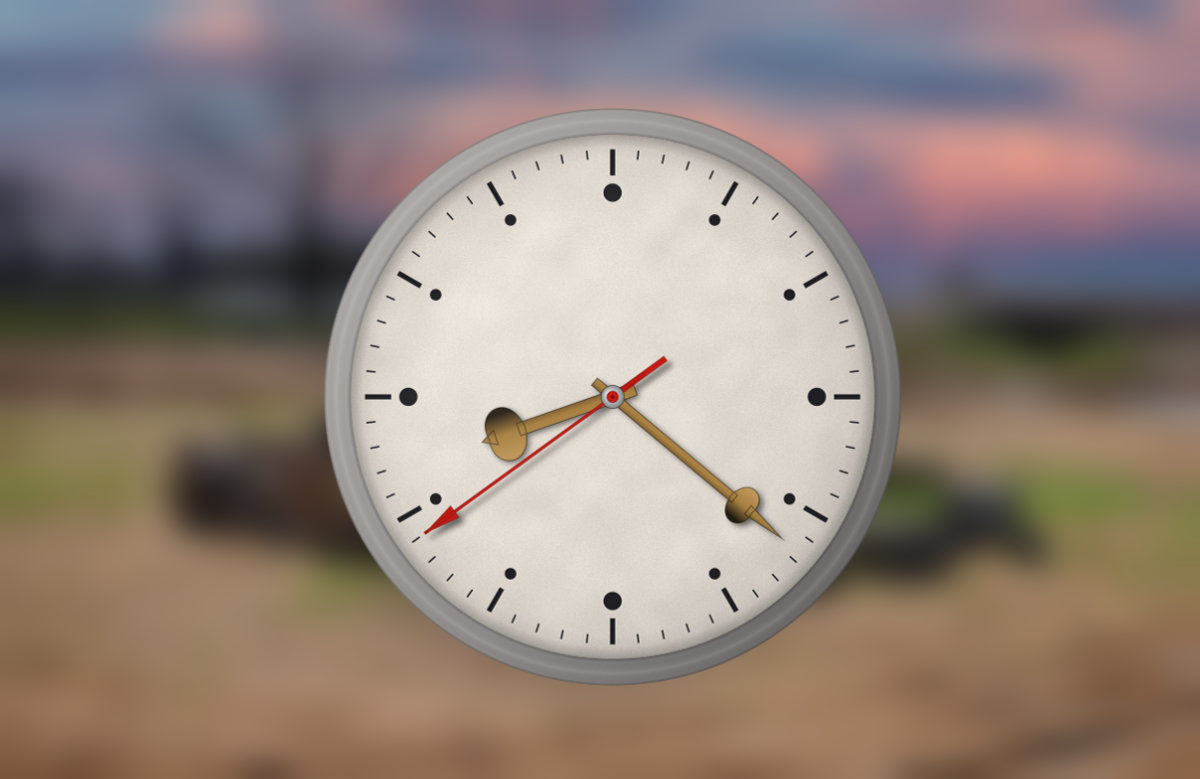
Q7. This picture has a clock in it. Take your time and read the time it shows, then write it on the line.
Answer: 8:21:39
